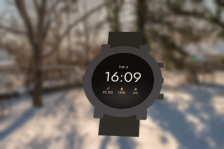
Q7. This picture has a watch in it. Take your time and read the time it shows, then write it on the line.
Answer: 16:09
